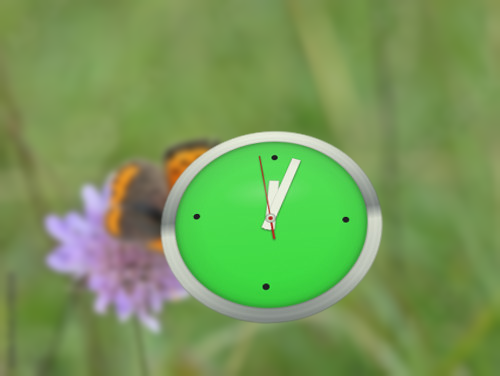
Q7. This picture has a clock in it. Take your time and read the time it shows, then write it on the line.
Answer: 12:02:58
